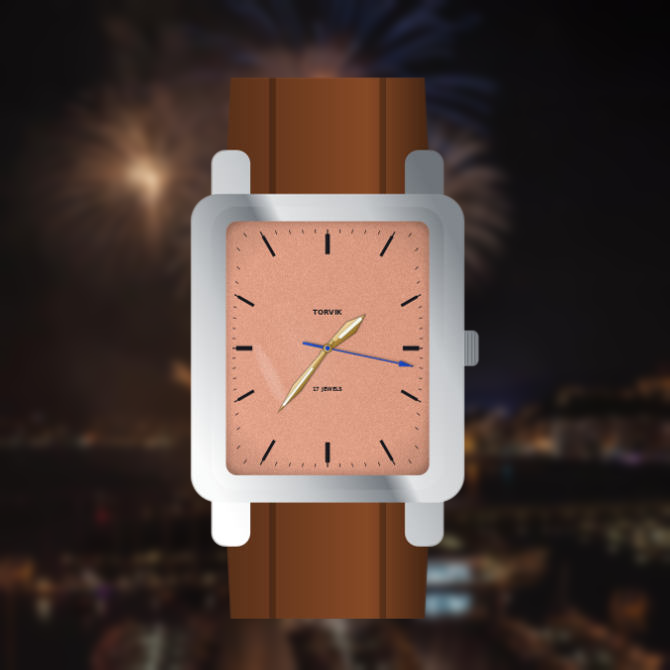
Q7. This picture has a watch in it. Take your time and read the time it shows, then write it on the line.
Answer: 1:36:17
